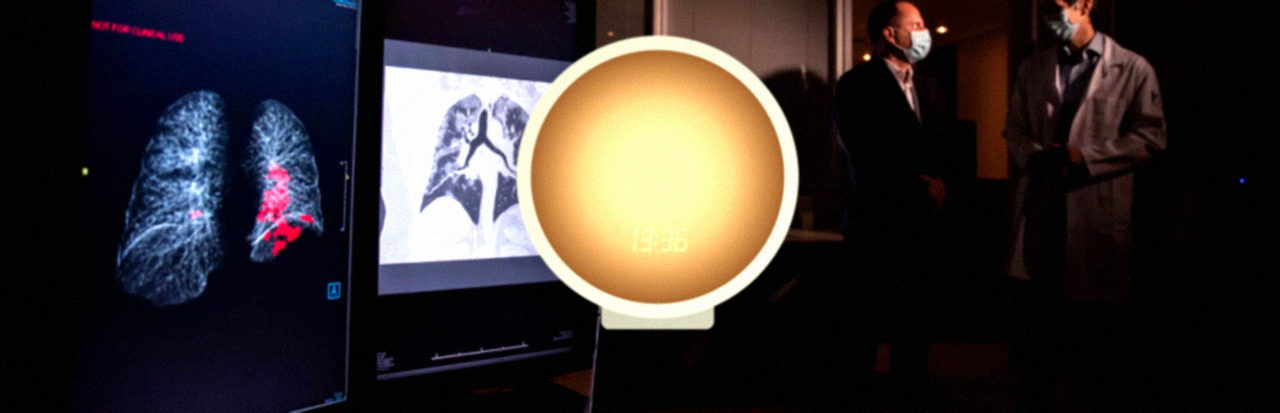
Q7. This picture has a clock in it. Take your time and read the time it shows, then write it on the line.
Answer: 13:36
